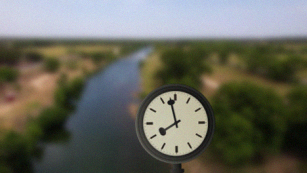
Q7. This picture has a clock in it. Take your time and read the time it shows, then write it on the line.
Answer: 7:58
